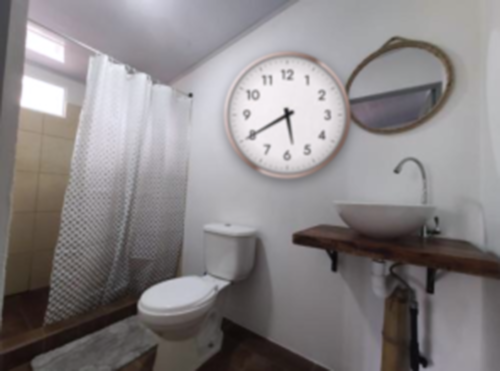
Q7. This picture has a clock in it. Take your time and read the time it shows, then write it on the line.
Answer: 5:40
